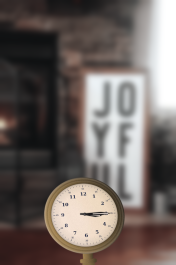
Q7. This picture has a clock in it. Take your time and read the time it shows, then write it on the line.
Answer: 3:15
